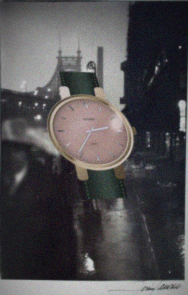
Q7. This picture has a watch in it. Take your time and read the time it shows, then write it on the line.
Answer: 2:36
